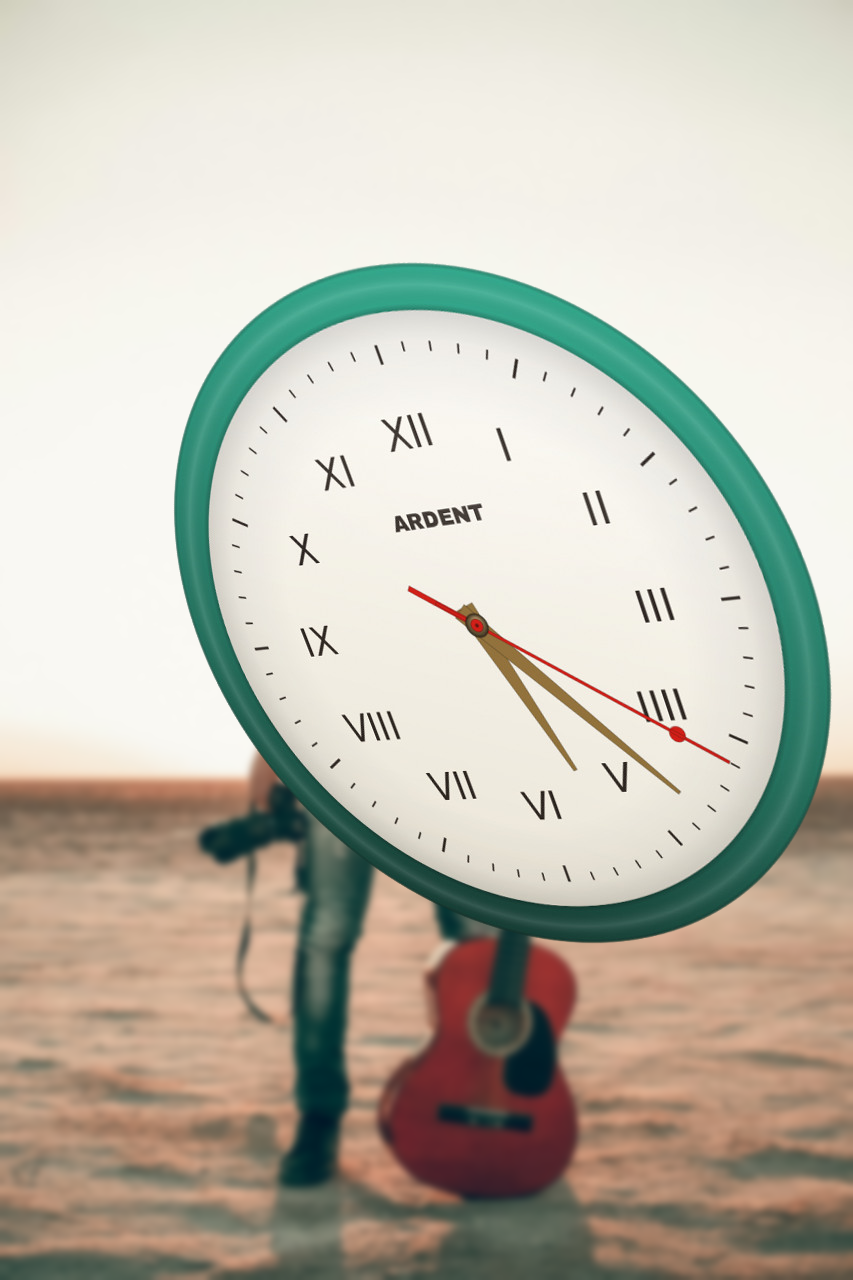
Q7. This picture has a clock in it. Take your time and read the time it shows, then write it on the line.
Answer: 5:23:21
